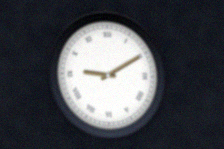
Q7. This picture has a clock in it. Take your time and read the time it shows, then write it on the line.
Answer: 9:10
